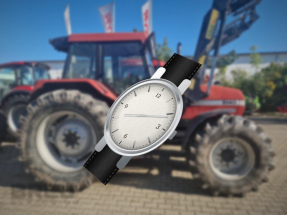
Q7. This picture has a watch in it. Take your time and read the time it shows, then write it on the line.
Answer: 8:11
